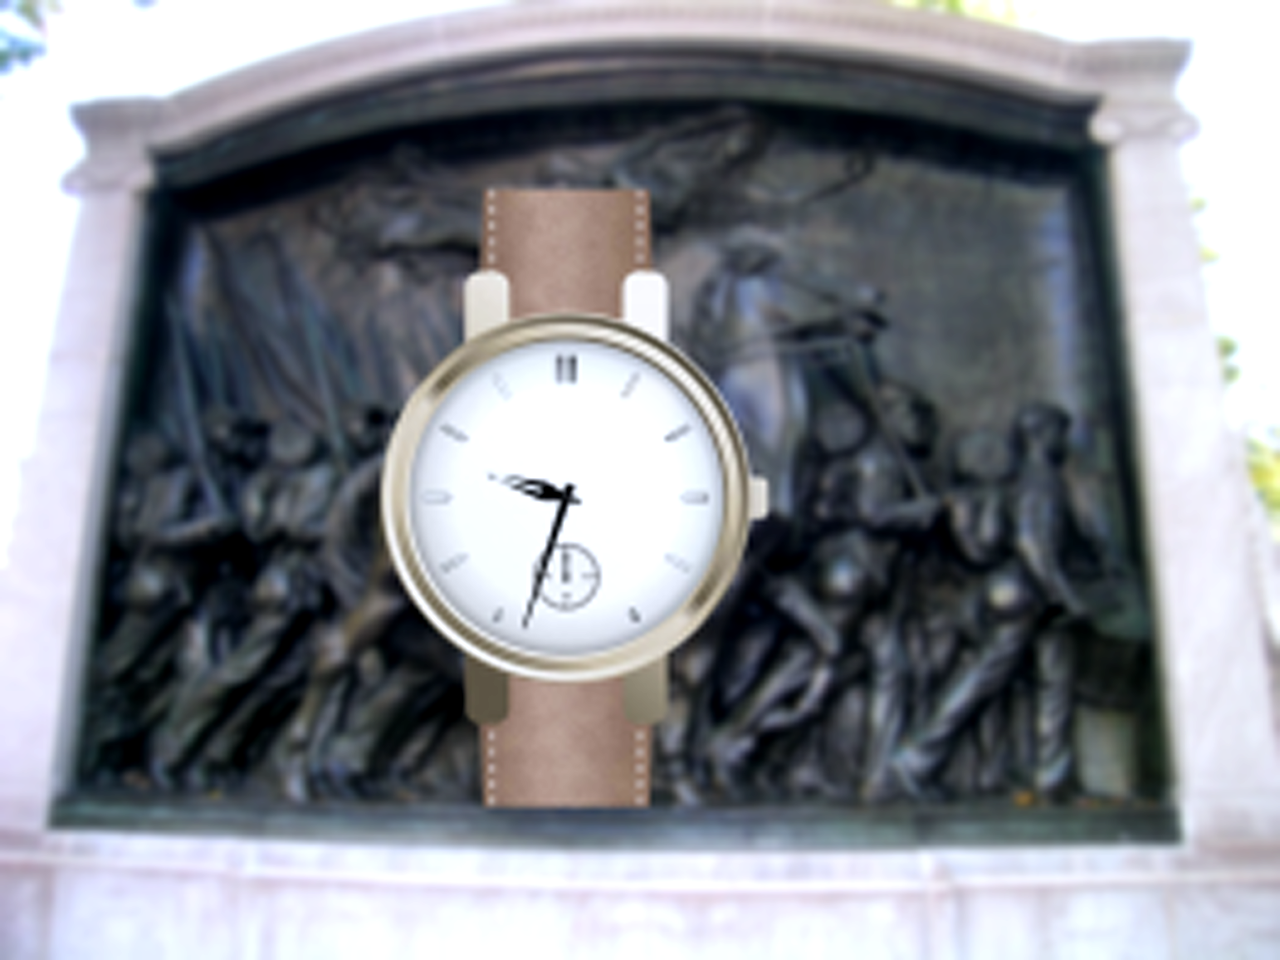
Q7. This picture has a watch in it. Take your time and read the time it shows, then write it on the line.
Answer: 9:33
